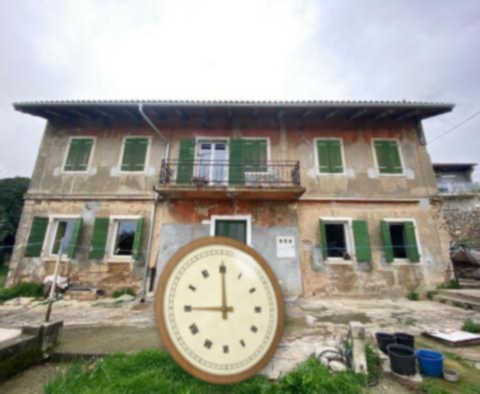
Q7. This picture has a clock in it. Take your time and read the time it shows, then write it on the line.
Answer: 9:00
